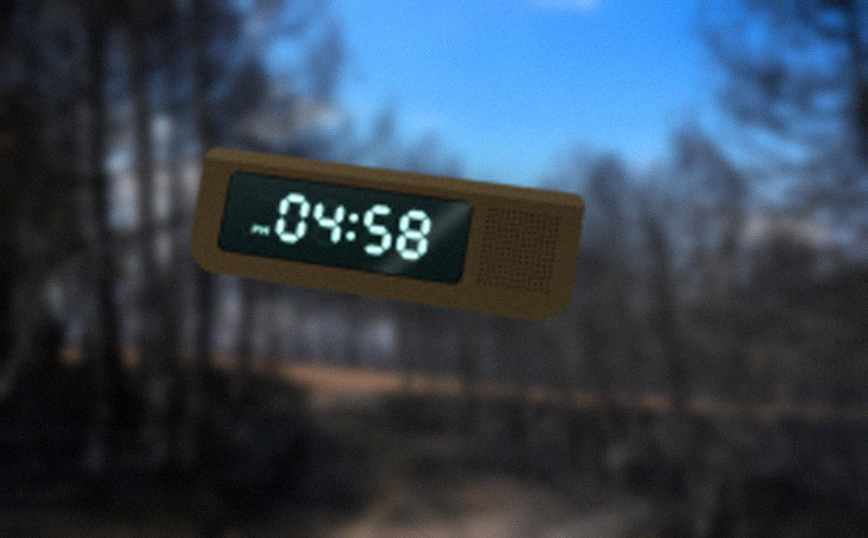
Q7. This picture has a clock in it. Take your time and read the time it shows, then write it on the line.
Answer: 4:58
